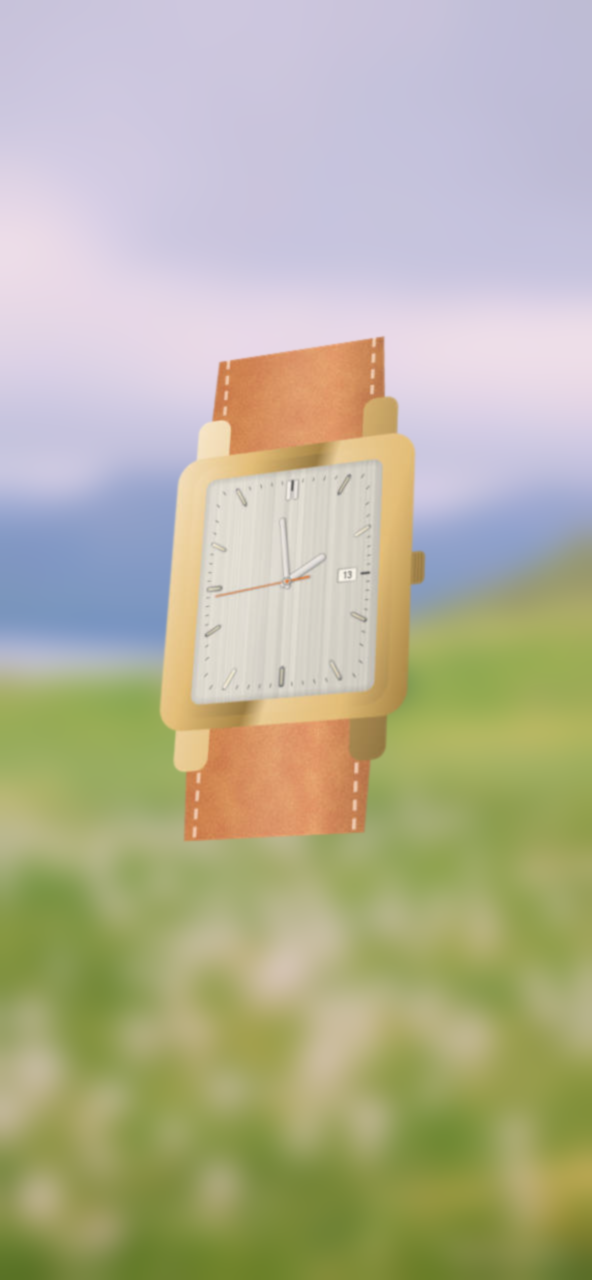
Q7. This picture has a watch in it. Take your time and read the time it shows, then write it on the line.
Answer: 1:58:44
